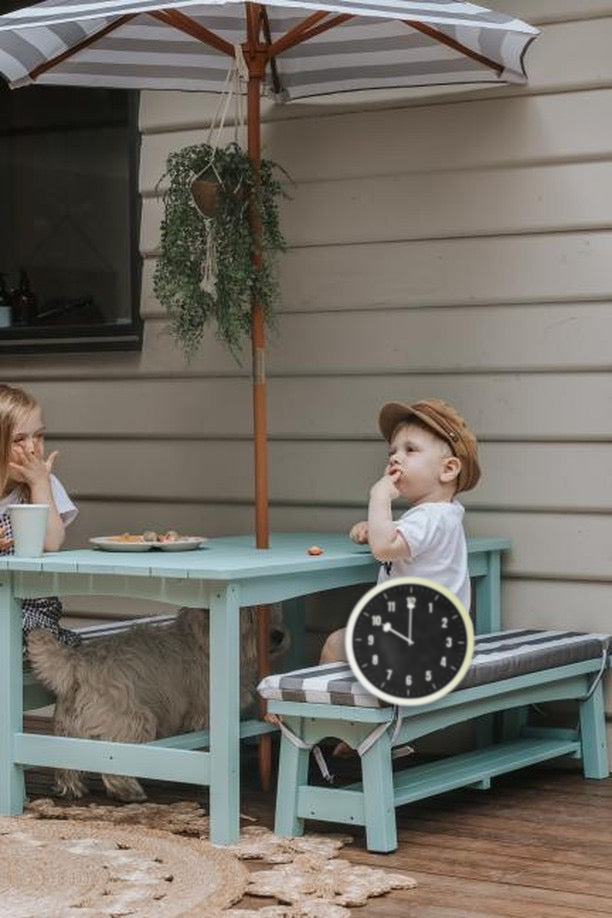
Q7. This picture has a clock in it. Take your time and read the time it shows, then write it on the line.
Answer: 10:00
